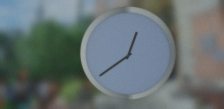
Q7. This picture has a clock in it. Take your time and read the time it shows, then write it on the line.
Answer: 12:39
